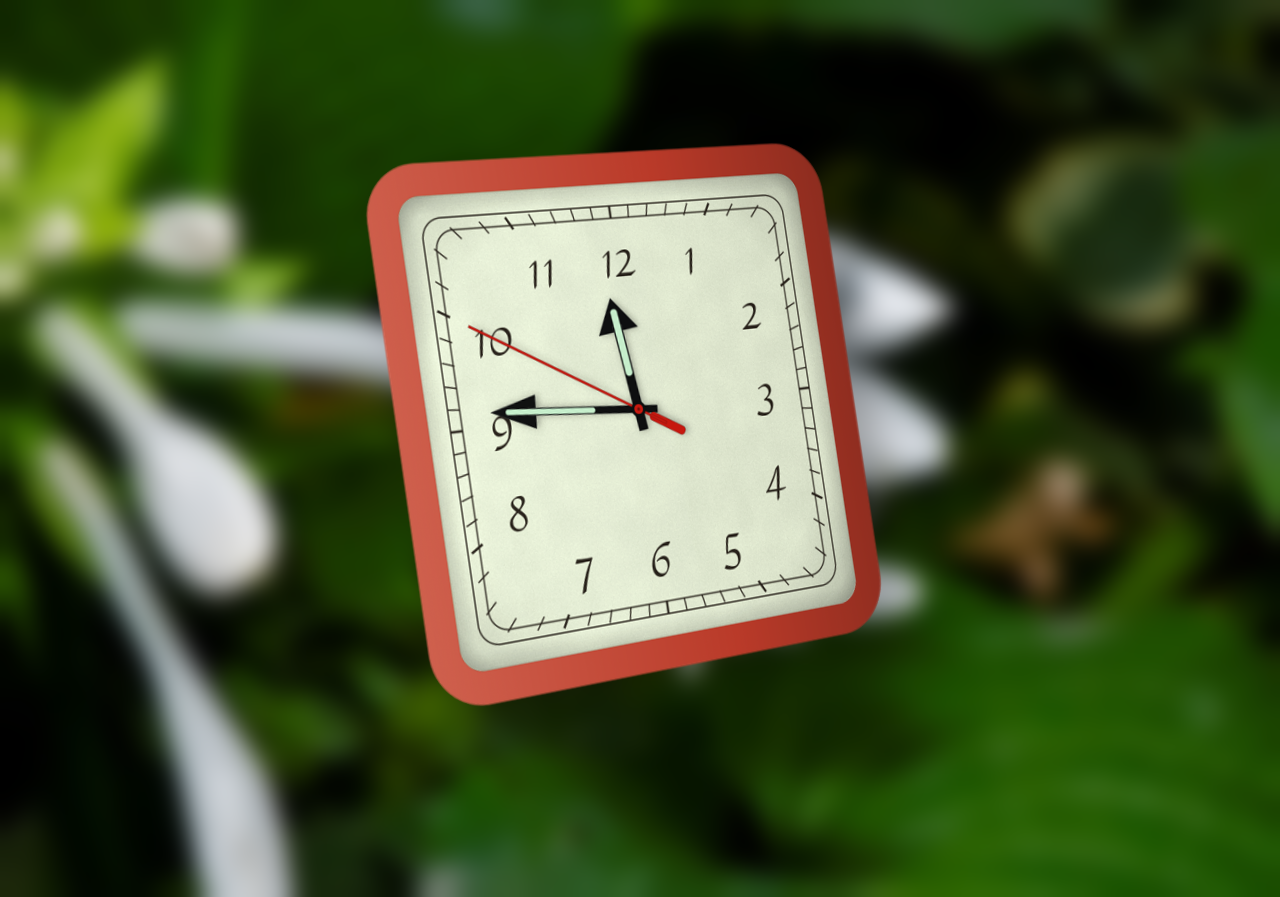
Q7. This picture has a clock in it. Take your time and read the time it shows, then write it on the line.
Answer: 11:45:50
